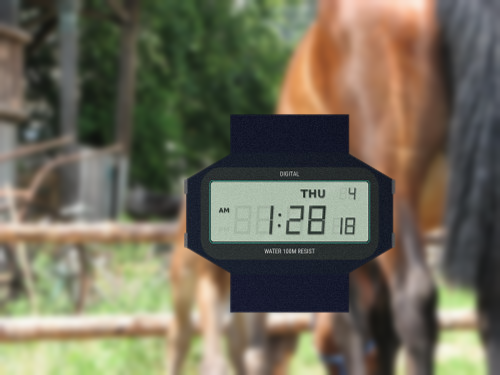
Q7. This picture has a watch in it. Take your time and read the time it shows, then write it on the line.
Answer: 1:28:18
